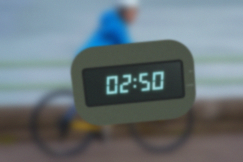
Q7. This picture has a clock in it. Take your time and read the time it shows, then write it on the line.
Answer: 2:50
